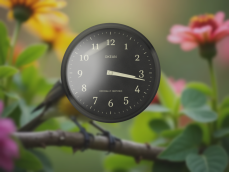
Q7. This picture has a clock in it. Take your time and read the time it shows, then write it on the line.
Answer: 3:17
